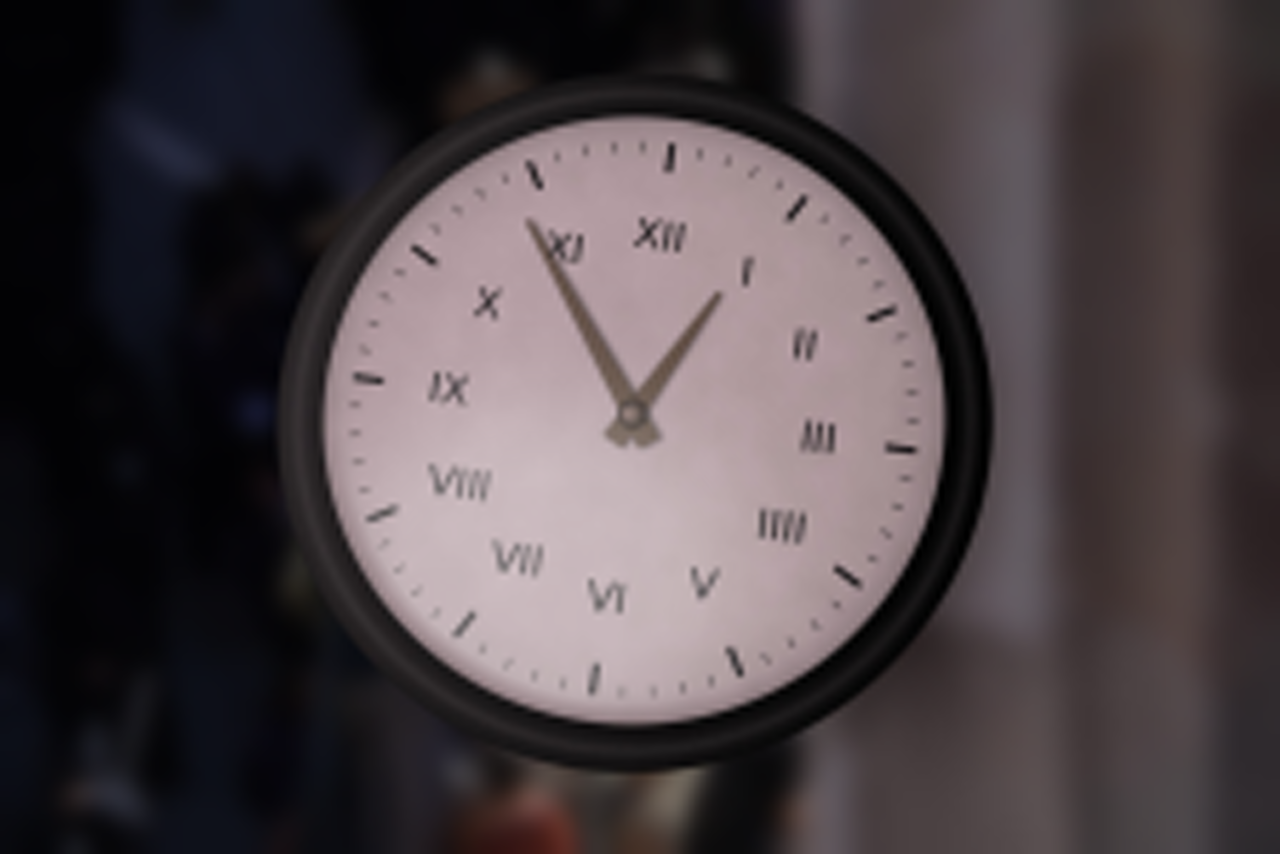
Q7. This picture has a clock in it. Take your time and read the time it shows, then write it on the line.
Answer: 12:54
